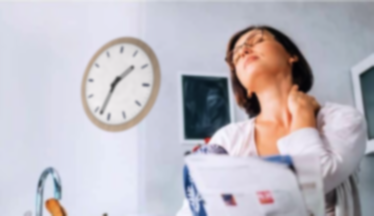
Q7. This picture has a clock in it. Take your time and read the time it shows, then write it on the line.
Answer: 1:33
